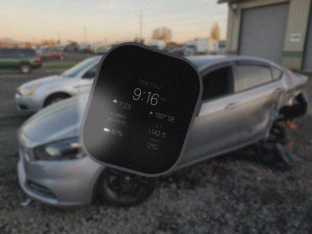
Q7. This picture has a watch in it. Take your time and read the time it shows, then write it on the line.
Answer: 9:16
